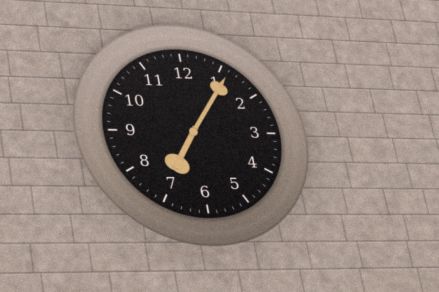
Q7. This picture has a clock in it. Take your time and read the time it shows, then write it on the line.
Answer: 7:06
